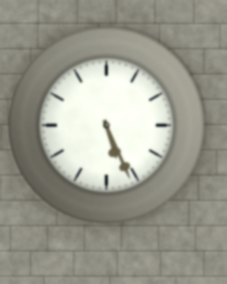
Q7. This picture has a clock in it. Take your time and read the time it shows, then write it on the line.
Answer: 5:26
